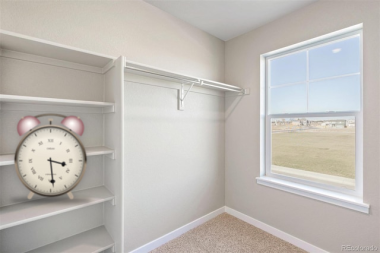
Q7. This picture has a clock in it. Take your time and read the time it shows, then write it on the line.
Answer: 3:29
